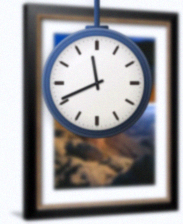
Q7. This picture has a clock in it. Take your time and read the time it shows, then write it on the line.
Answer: 11:41
